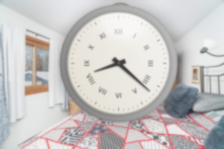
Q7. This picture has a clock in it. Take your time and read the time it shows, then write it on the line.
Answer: 8:22
